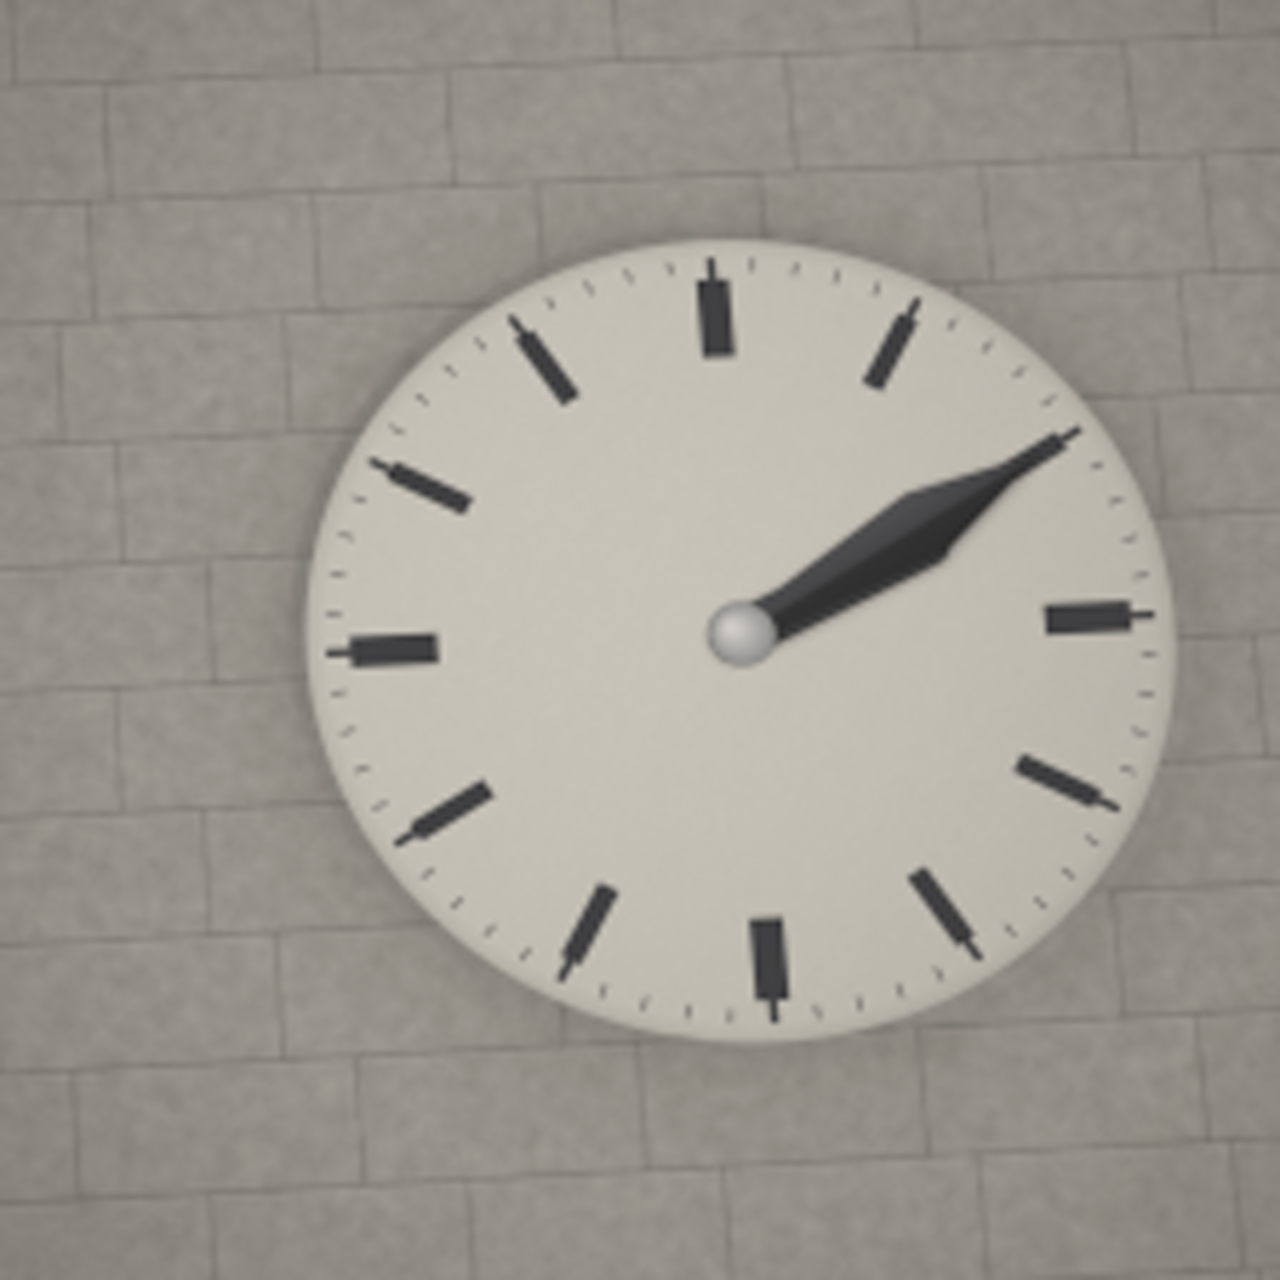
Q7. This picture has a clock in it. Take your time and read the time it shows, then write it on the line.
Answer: 2:10
